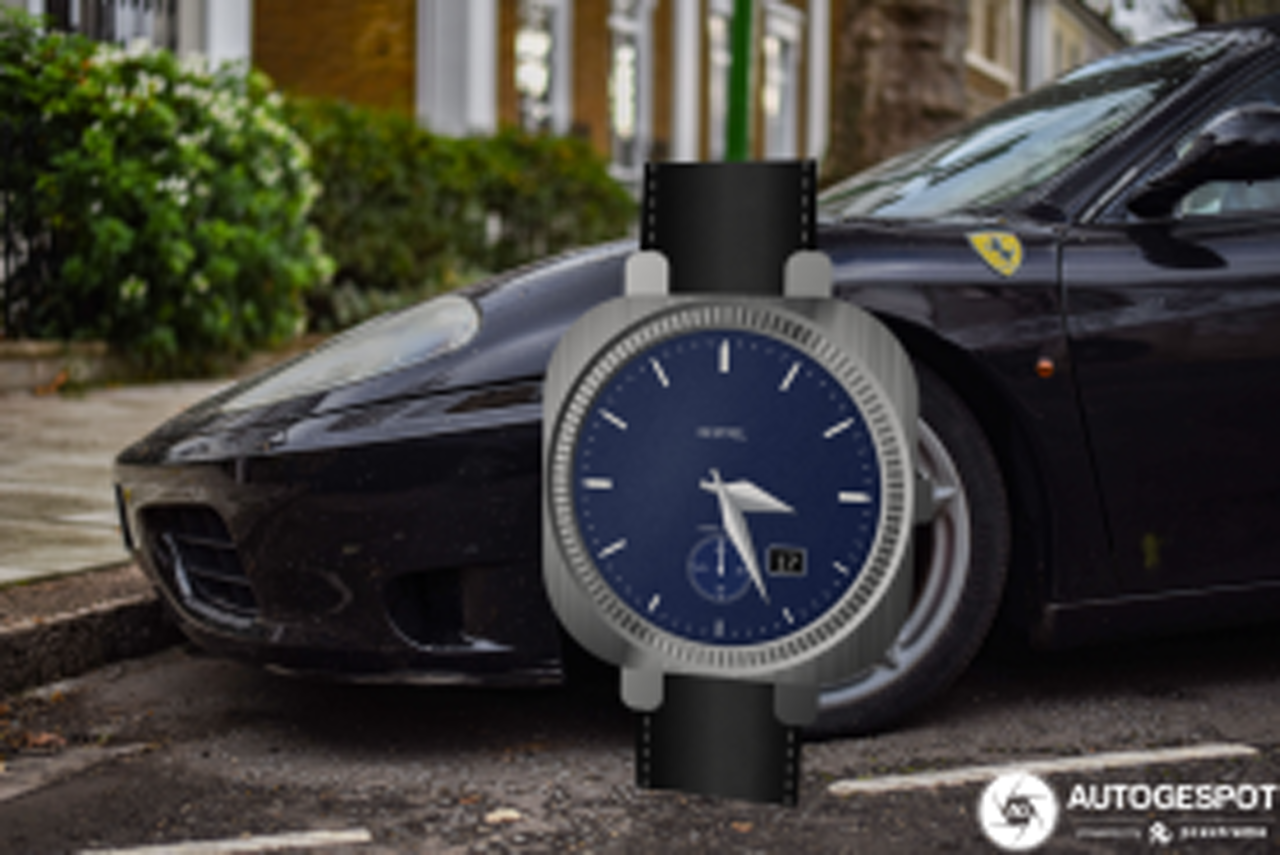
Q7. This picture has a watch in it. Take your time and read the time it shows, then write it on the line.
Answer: 3:26
